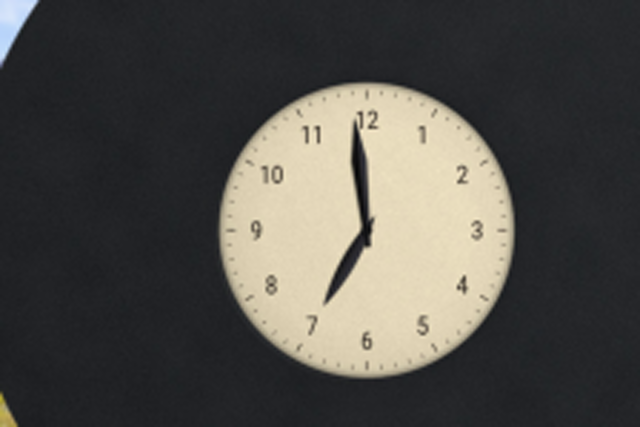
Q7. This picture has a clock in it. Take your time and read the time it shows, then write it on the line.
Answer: 6:59
